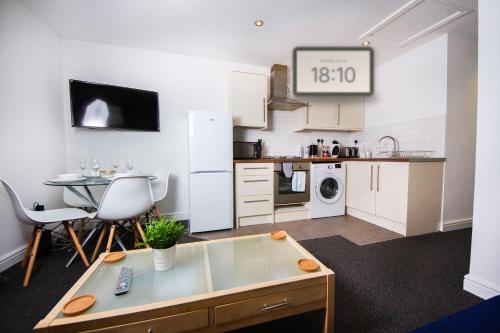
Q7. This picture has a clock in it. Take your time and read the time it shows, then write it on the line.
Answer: 18:10
